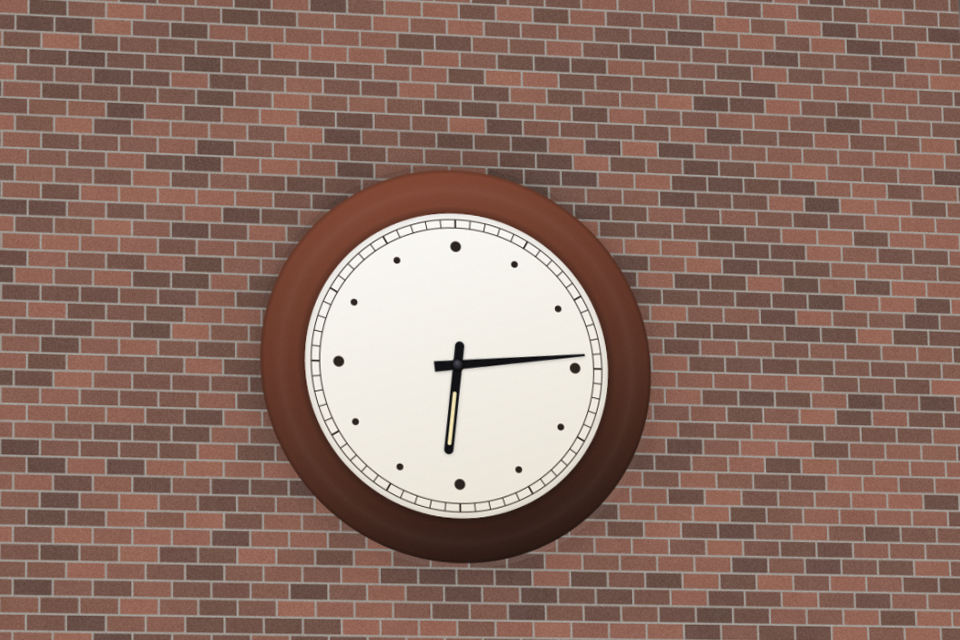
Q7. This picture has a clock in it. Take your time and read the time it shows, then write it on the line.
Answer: 6:14
